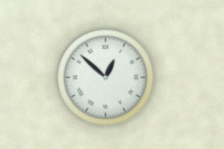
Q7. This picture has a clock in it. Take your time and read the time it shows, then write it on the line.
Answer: 12:52
